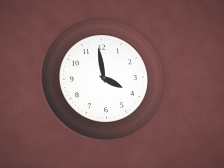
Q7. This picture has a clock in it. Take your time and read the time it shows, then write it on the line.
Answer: 3:59
